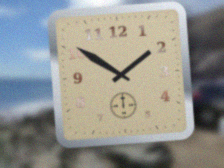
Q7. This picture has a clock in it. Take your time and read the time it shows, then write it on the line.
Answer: 1:51
